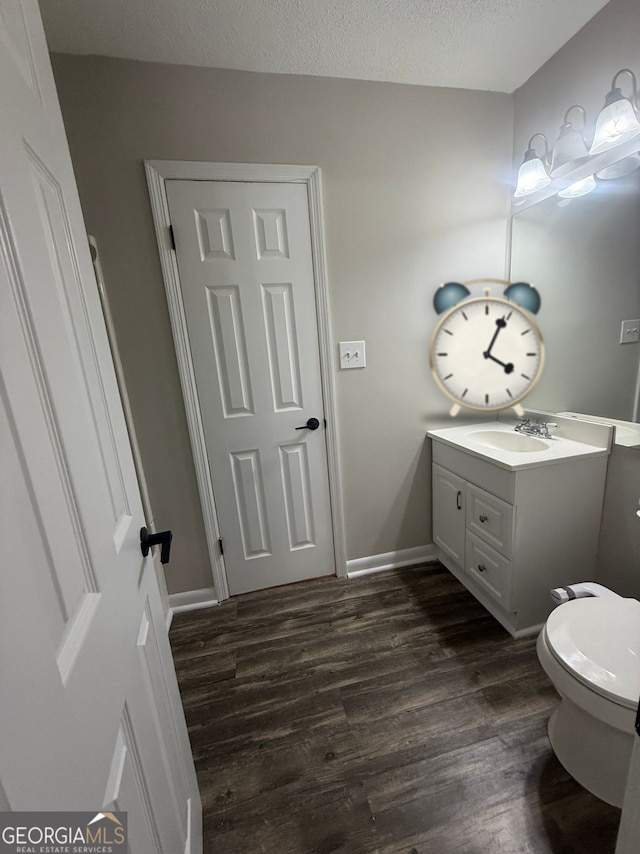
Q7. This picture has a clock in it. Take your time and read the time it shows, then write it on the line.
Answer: 4:04
